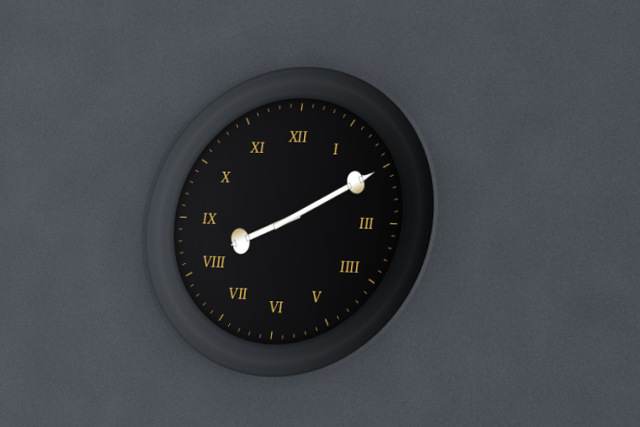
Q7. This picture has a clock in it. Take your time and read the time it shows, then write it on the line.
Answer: 8:10
